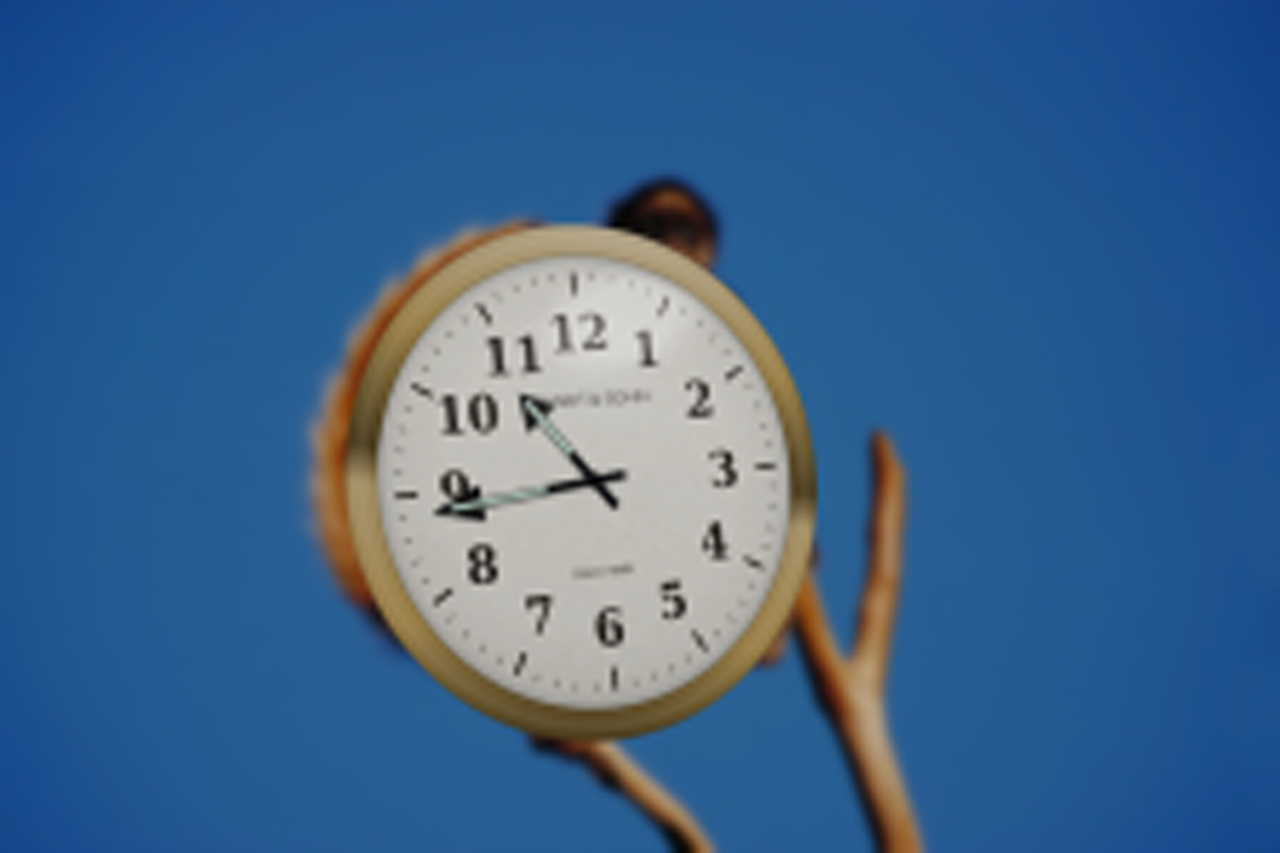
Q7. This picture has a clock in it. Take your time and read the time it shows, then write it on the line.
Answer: 10:44
